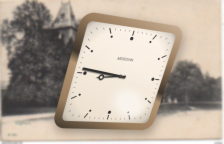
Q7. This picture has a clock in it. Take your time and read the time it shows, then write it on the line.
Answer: 8:46
